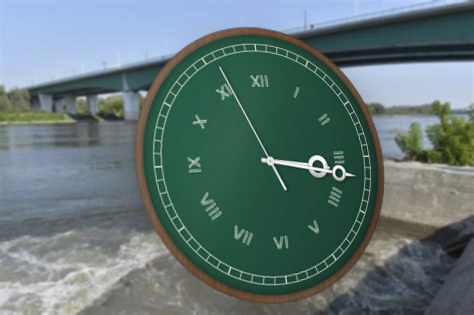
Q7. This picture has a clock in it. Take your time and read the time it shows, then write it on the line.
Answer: 3:16:56
